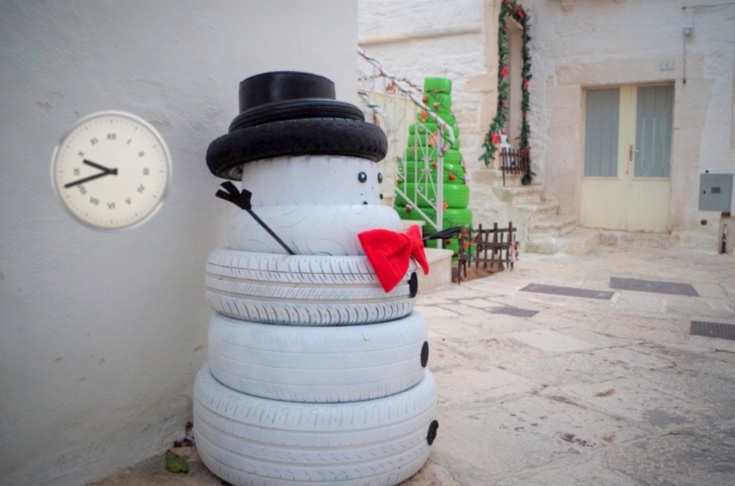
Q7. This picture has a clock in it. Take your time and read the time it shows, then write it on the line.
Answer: 9:42
